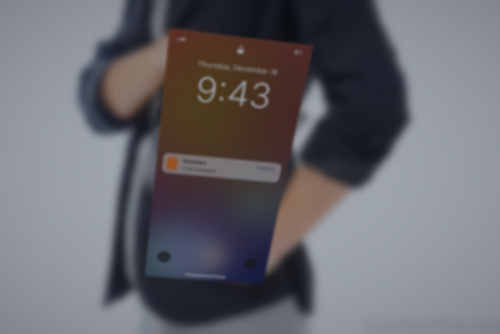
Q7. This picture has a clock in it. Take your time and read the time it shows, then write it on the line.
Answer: 9:43
